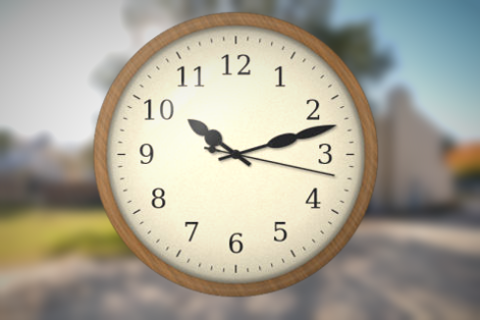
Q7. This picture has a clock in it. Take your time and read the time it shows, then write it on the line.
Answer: 10:12:17
